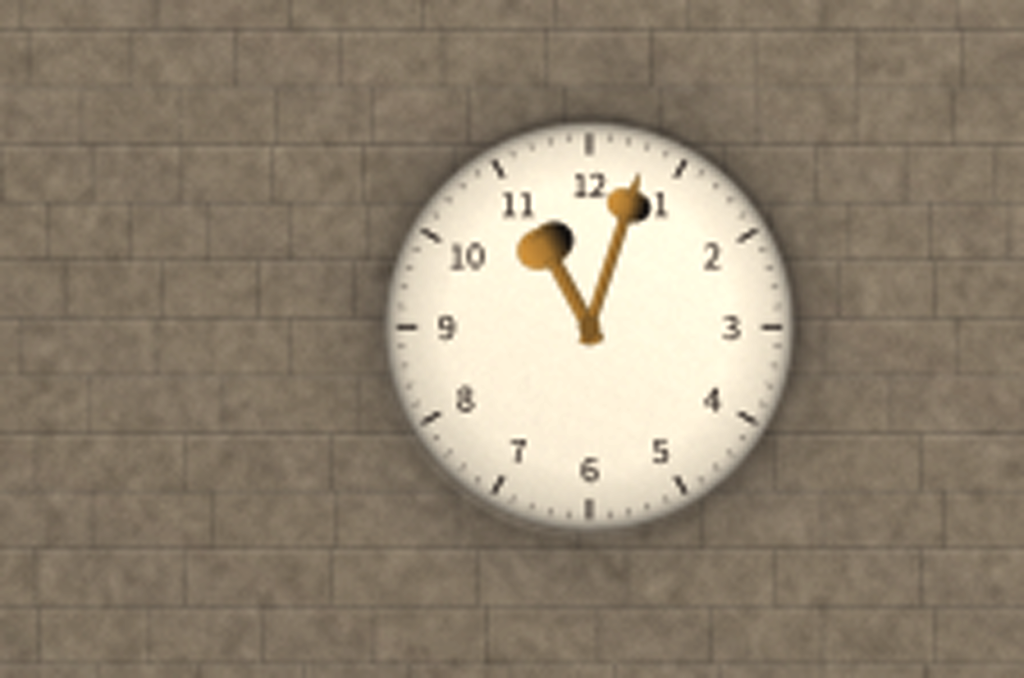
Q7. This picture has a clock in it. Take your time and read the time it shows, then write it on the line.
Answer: 11:03
